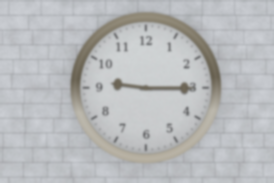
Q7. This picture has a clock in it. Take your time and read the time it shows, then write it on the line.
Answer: 9:15
